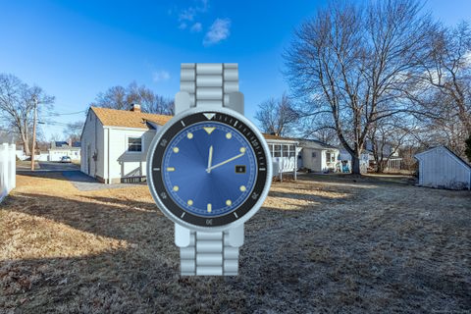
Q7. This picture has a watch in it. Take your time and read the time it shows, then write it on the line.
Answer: 12:11
